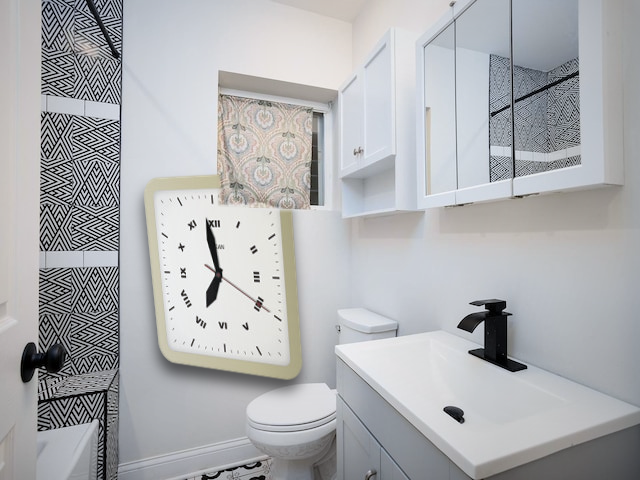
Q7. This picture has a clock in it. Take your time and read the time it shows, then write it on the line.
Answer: 6:58:20
